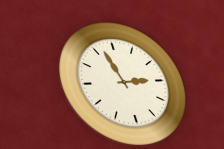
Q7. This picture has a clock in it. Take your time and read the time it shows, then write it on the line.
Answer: 2:57
